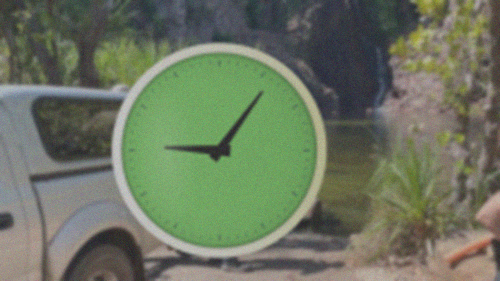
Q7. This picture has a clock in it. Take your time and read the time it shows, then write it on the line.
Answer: 9:06
